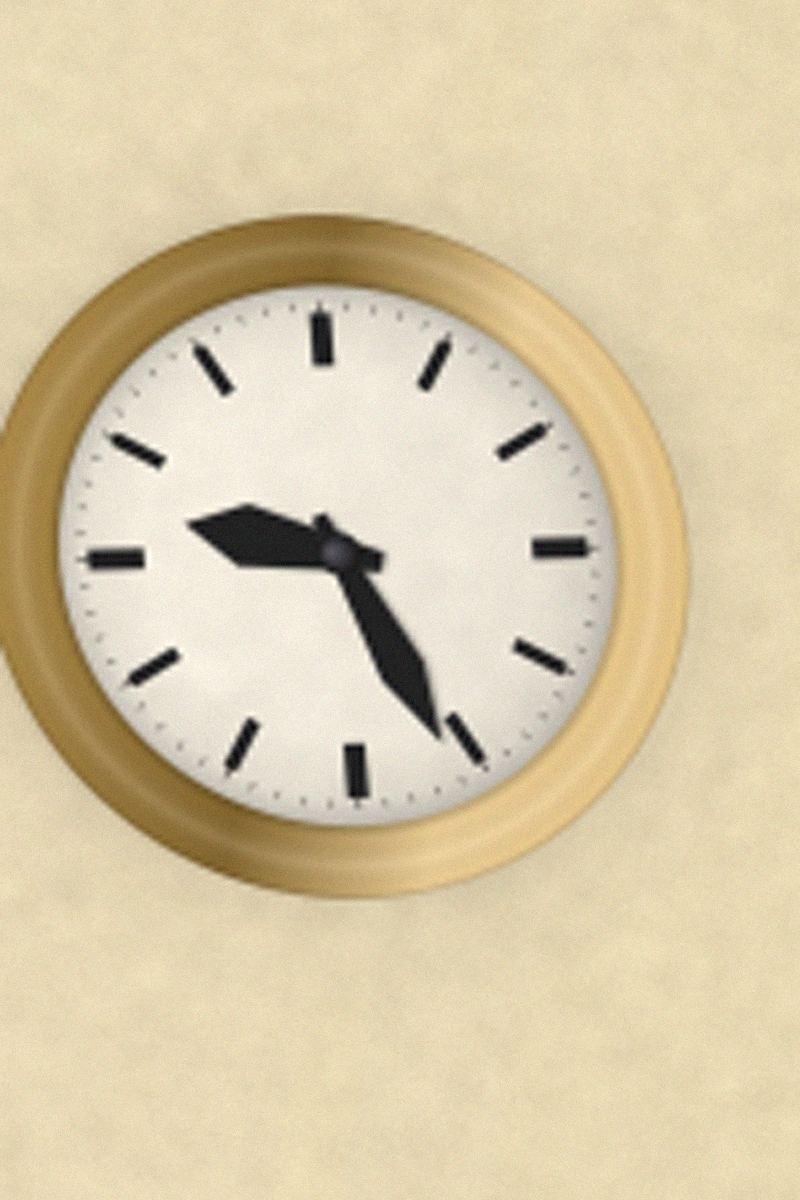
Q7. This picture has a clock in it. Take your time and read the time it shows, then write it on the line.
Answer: 9:26
